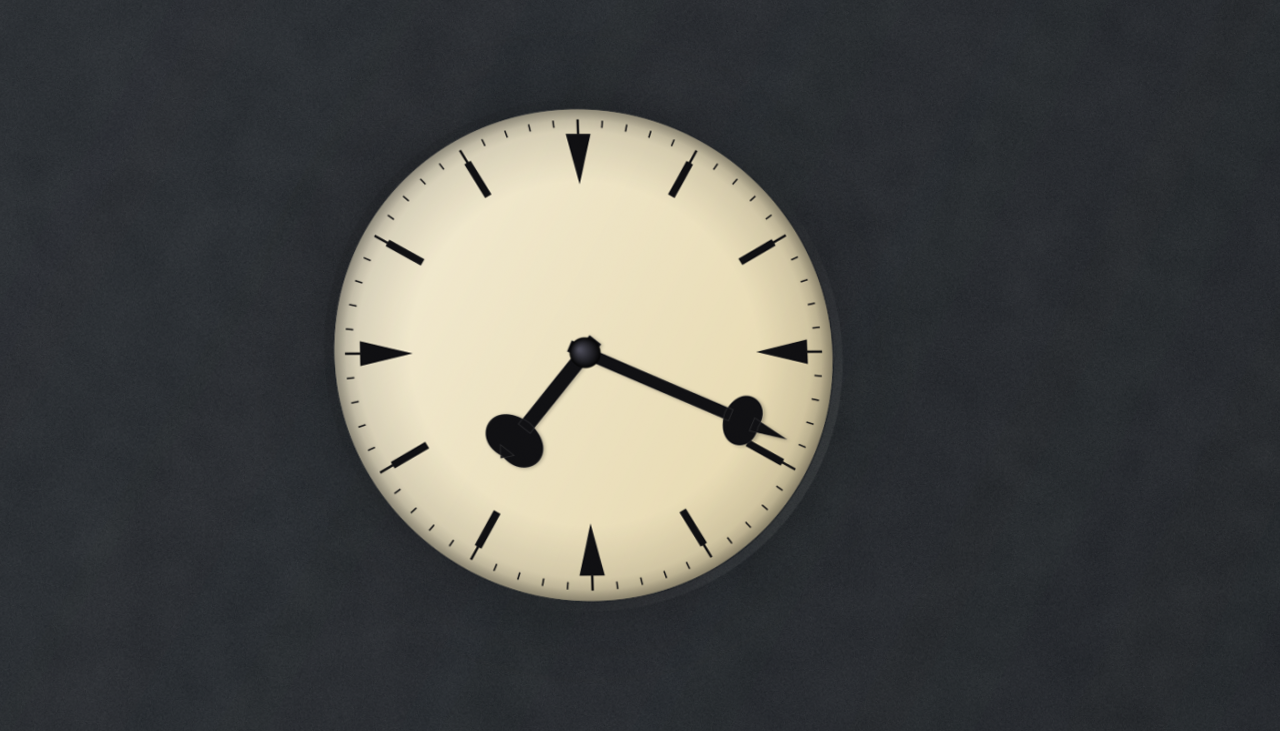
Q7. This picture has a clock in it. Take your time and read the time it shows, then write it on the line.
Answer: 7:19
